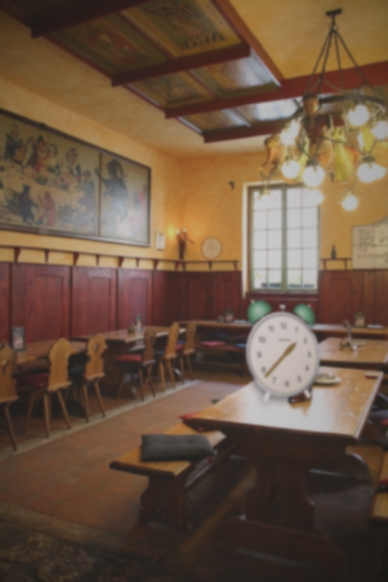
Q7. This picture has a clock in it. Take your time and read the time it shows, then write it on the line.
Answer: 1:38
